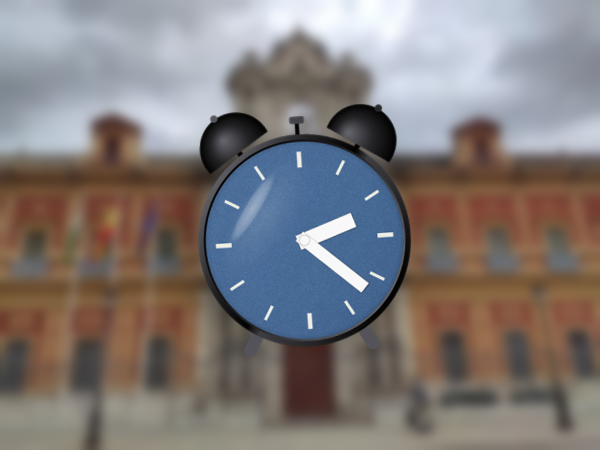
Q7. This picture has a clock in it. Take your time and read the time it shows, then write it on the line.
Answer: 2:22
